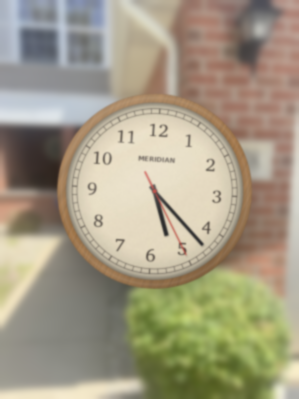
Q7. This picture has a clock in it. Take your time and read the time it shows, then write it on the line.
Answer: 5:22:25
